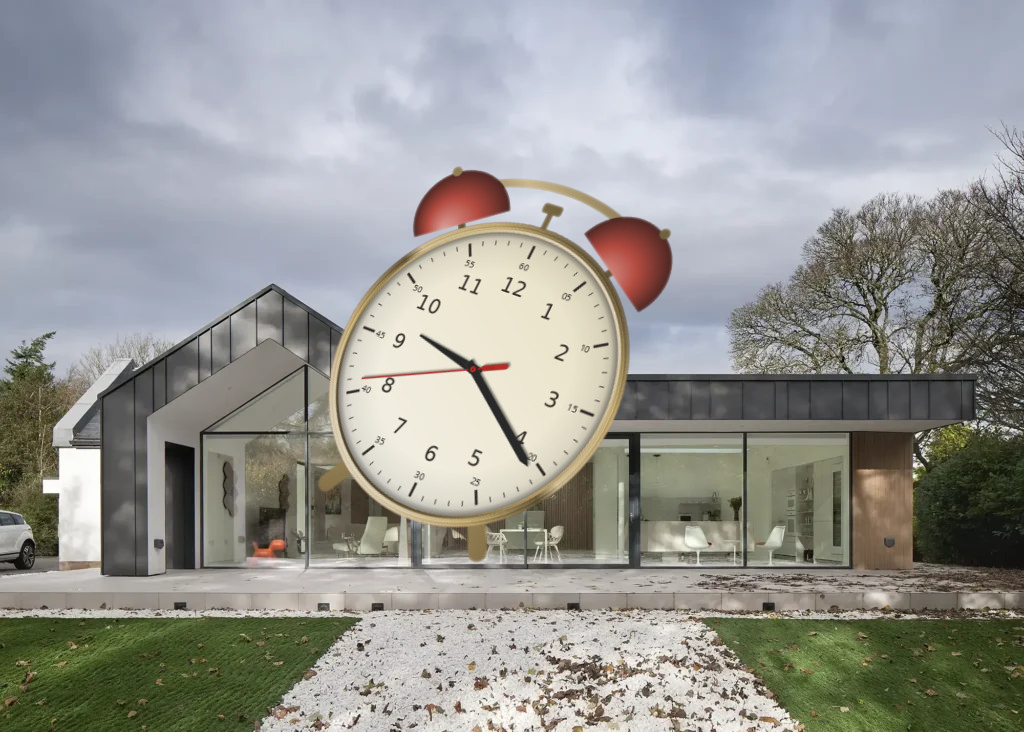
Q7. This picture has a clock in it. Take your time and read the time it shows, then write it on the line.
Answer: 9:20:41
